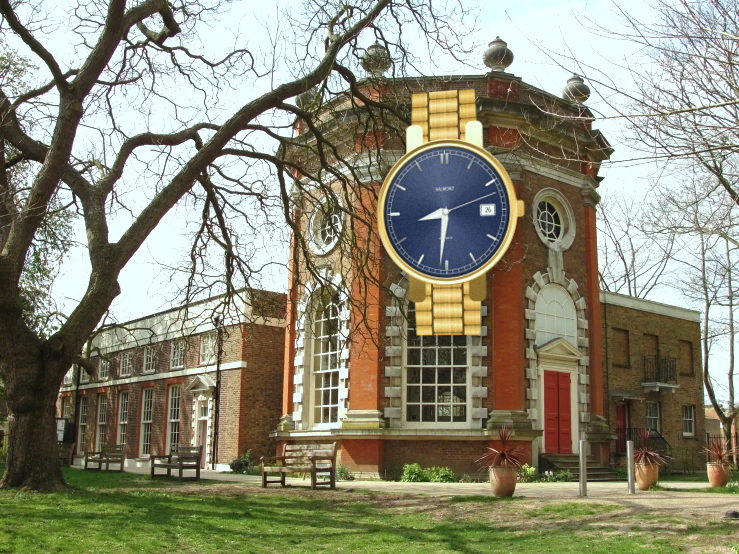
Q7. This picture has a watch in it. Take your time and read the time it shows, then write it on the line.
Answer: 8:31:12
